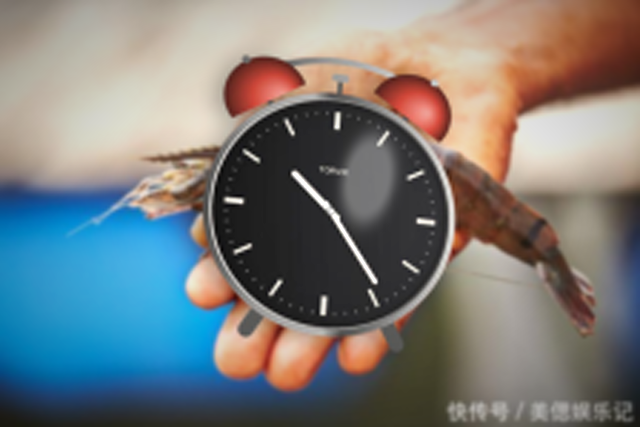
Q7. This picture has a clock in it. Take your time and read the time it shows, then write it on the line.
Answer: 10:24
